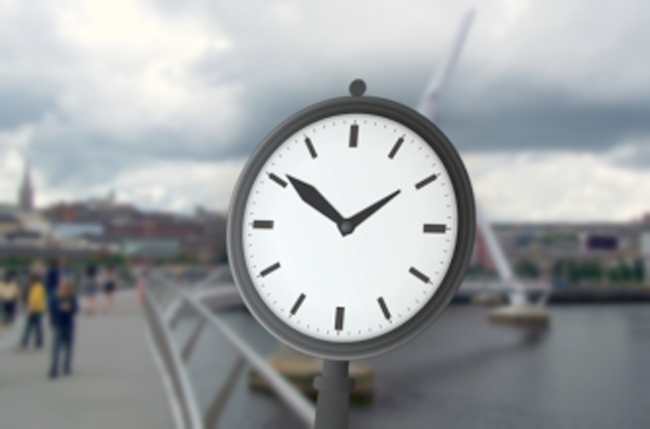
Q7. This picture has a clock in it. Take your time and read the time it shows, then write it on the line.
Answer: 1:51
